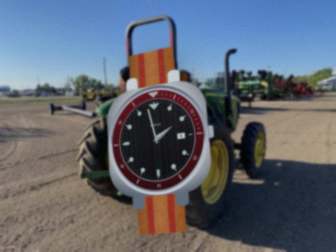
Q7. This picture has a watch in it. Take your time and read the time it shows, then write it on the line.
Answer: 1:58
